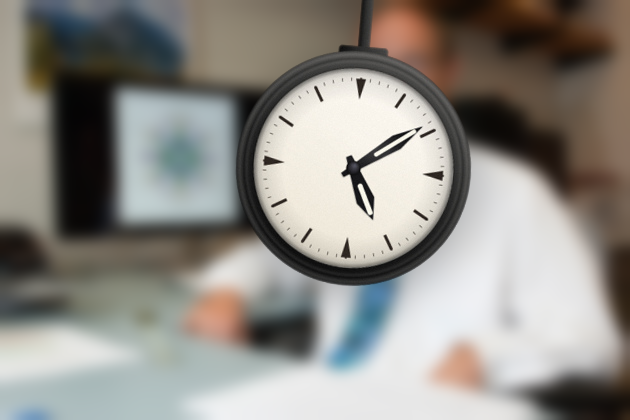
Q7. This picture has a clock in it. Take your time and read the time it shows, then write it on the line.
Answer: 5:09
